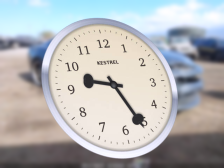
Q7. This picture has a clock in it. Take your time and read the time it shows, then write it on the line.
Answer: 9:26
